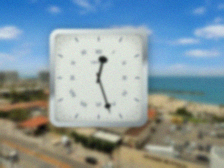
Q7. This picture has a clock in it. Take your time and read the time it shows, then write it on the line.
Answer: 12:27
